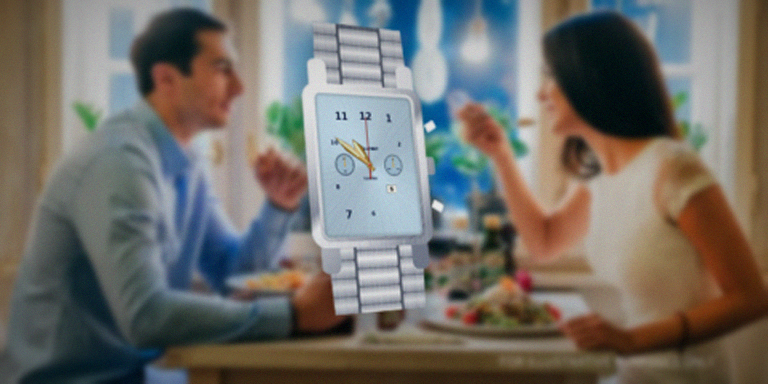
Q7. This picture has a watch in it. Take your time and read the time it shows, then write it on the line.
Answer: 10:51
